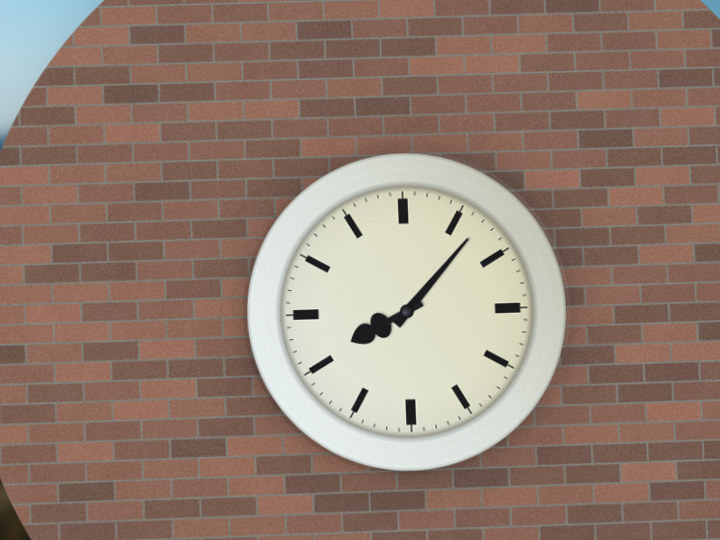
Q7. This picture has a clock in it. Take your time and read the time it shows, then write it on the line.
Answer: 8:07
